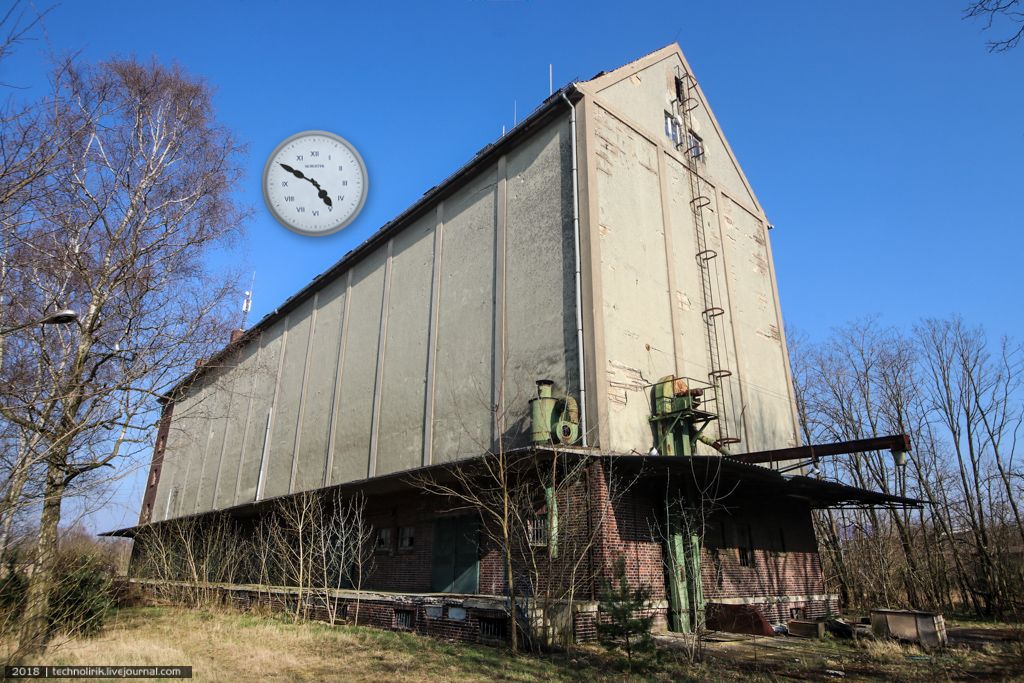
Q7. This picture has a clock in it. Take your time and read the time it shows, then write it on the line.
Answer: 4:50
